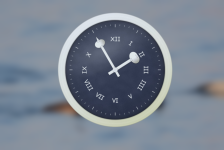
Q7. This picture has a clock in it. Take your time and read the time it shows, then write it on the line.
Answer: 1:55
